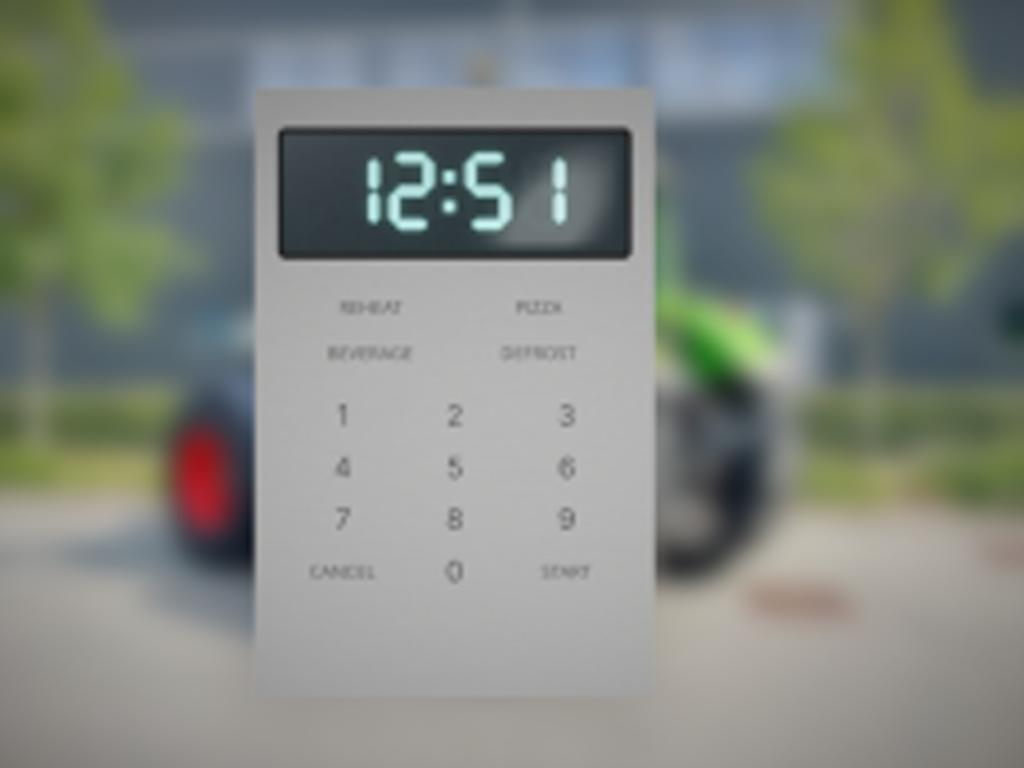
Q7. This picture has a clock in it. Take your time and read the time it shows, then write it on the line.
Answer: 12:51
